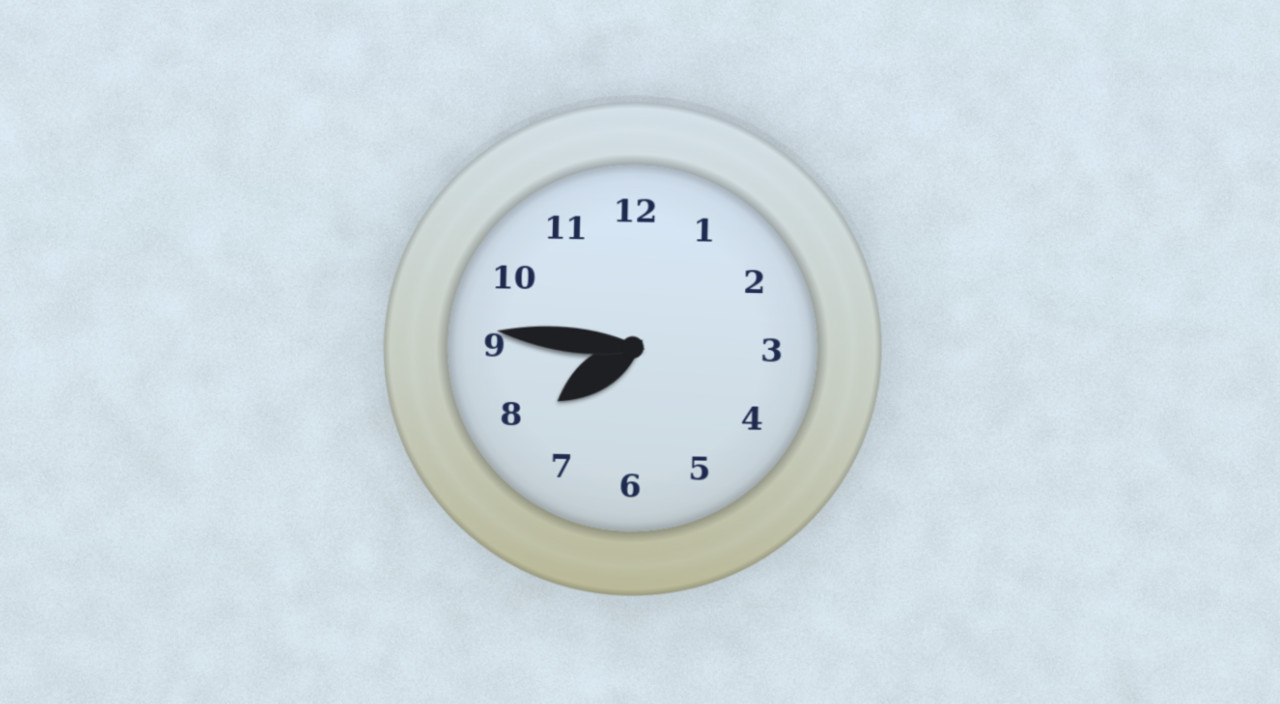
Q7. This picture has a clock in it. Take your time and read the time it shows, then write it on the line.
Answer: 7:46
